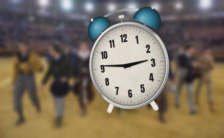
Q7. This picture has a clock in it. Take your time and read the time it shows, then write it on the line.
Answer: 2:46
